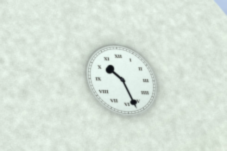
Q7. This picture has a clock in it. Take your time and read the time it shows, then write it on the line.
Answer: 10:27
